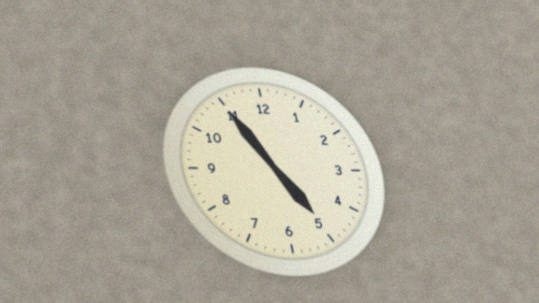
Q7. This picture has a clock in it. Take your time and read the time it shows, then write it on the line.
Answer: 4:55
